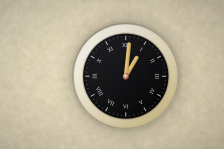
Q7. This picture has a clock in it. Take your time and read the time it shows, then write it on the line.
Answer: 1:01
